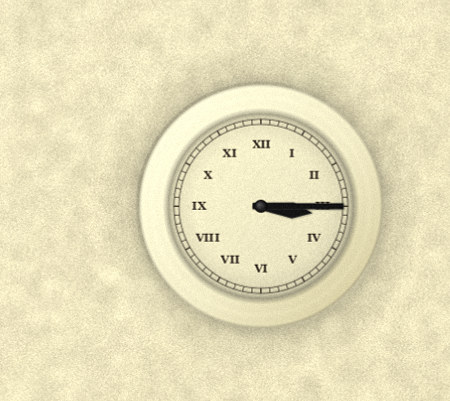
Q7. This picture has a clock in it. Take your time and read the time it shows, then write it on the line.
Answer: 3:15
